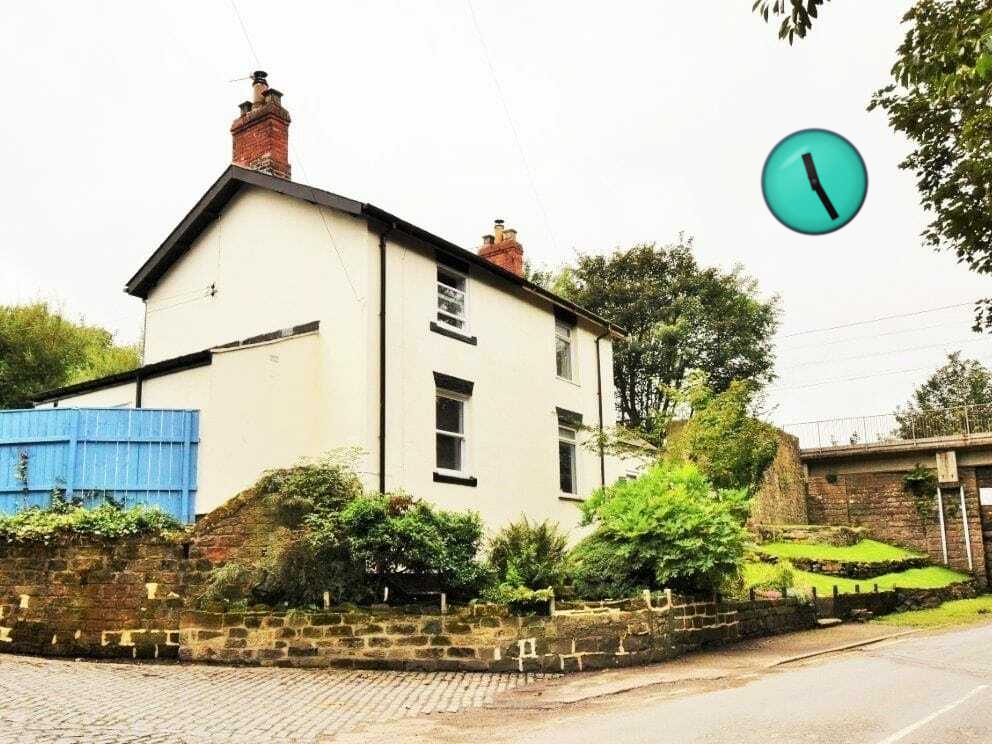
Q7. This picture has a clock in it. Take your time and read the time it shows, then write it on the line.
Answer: 11:25
